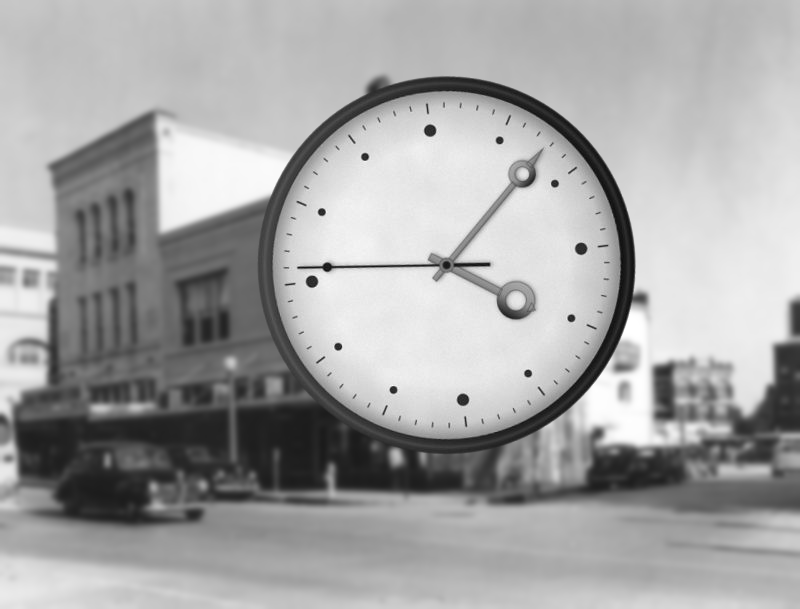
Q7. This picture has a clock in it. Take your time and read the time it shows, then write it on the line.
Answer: 4:07:46
